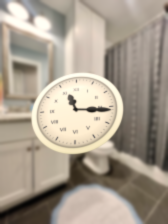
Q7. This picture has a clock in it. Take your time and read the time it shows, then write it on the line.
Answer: 11:16
